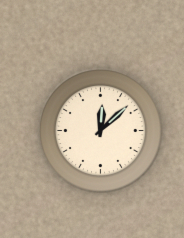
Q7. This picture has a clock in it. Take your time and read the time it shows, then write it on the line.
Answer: 12:08
